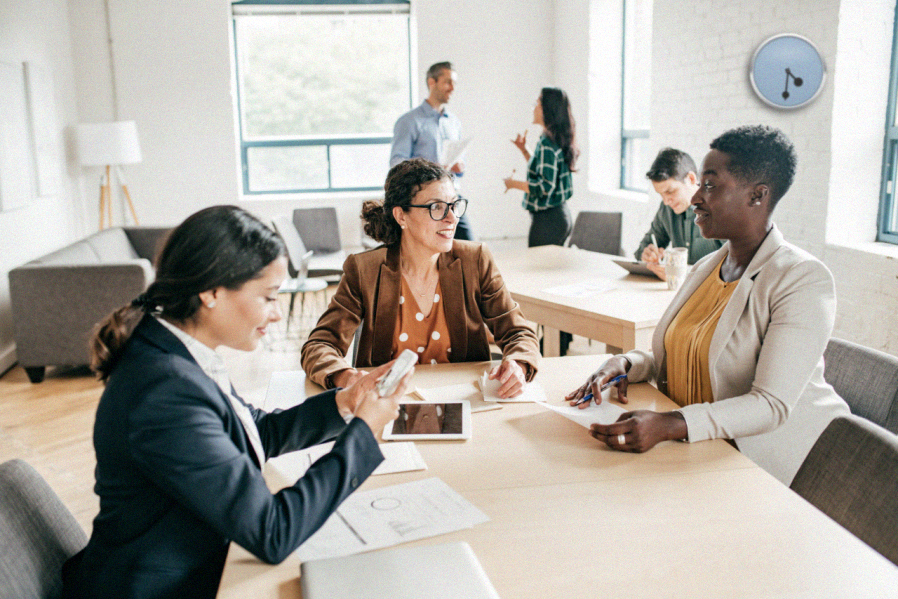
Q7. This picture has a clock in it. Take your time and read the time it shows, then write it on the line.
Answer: 4:31
